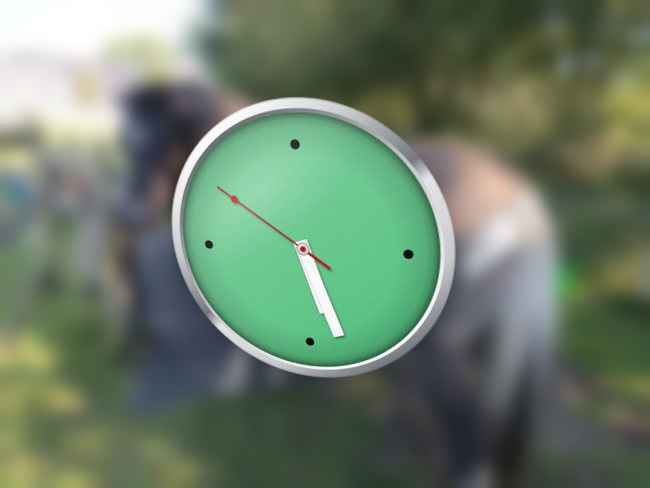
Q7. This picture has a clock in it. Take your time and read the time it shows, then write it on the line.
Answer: 5:26:51
